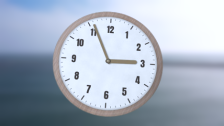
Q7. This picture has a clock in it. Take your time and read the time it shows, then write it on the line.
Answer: 2:56
